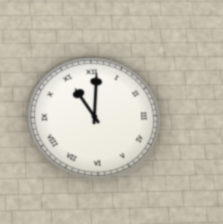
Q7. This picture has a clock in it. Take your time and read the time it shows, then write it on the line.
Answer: 11:01
